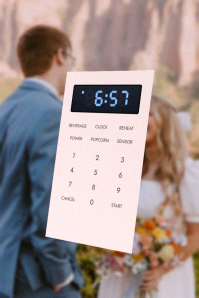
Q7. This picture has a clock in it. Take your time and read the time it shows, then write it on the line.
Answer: 6:57
